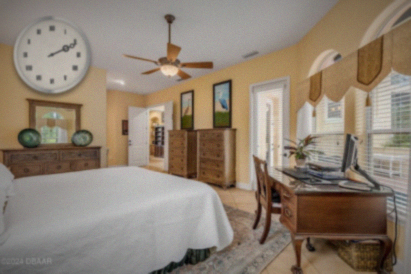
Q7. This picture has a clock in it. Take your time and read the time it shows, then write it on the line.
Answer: 2:11
